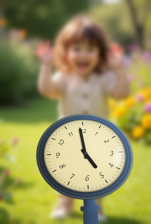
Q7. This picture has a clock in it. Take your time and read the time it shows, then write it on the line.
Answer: 4:59
